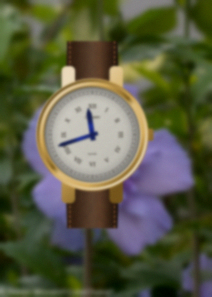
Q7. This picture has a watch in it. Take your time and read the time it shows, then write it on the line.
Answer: 11:42
